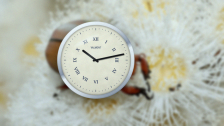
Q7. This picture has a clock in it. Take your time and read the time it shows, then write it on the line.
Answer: 10:13
